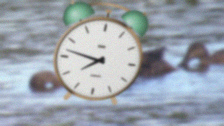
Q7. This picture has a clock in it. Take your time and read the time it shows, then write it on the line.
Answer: 7:47
